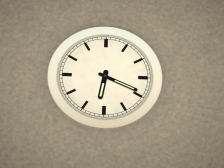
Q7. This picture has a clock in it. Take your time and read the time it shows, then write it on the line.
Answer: 6:19
